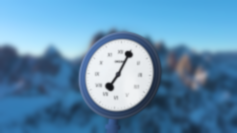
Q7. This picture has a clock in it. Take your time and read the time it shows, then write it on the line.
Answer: 7:04
